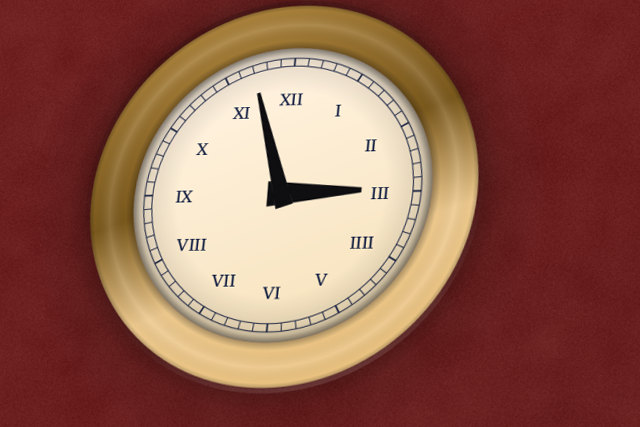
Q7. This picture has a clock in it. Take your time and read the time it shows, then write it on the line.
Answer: 2:57
